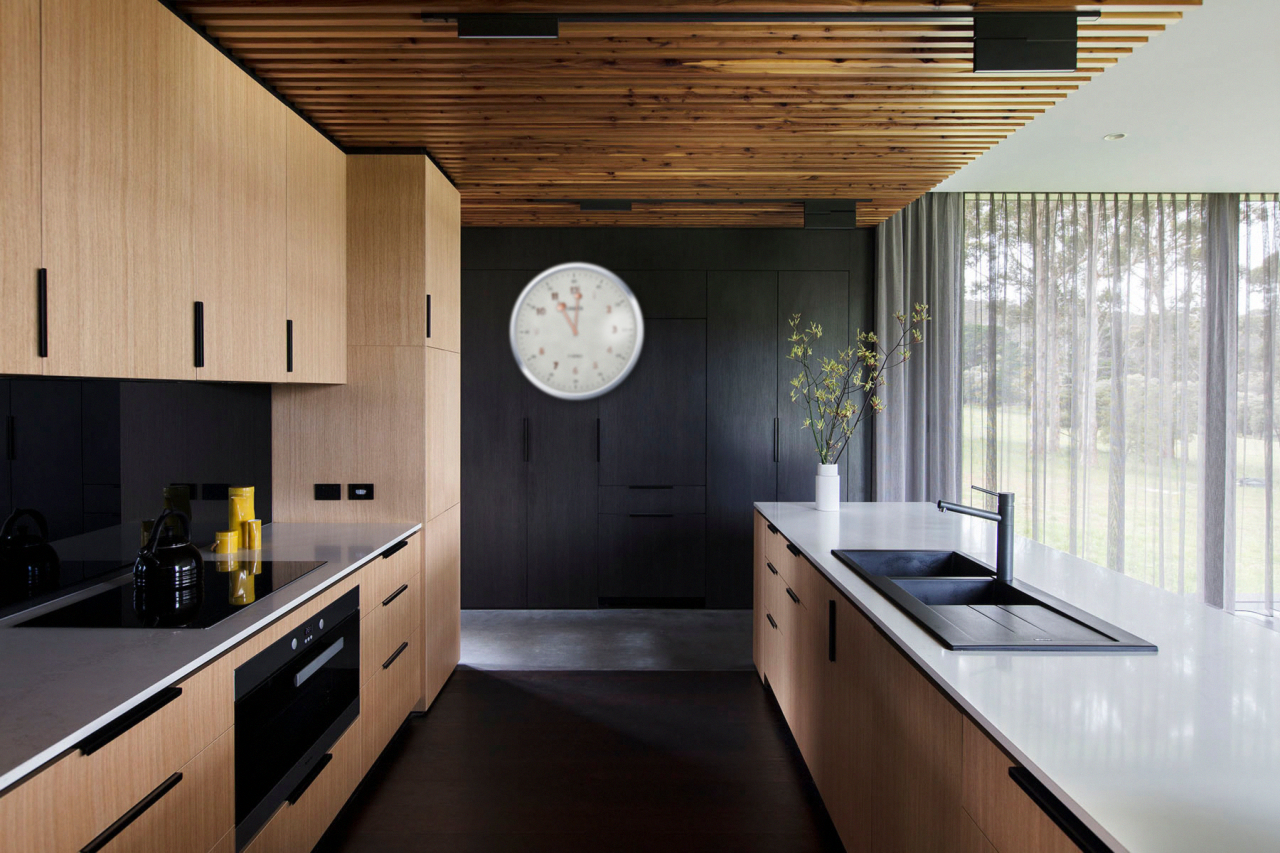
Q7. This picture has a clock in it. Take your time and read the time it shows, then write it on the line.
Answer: 11:01
